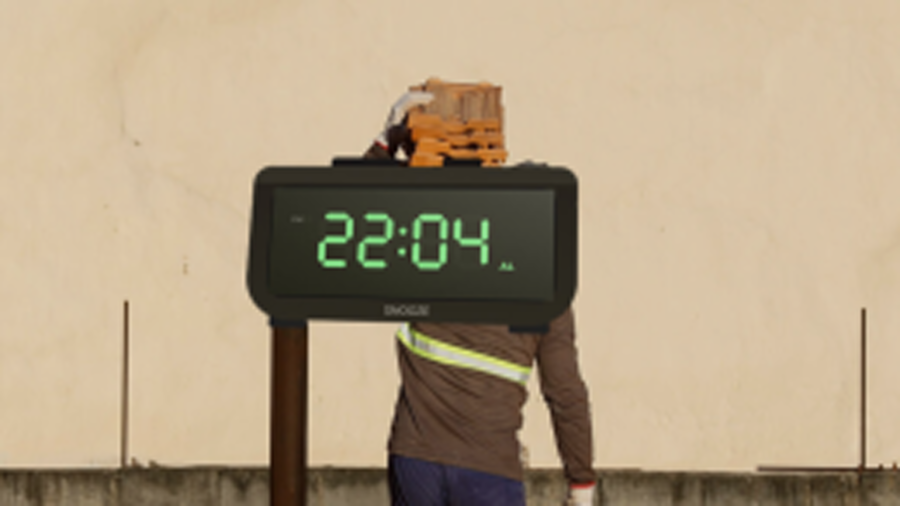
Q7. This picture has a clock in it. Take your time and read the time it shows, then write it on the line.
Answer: 22:04
